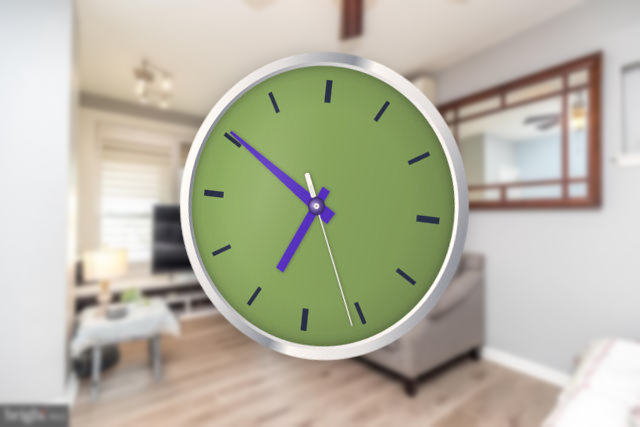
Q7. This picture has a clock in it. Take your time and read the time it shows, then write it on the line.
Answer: 6:50:26
